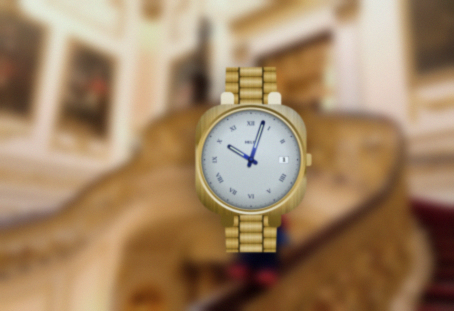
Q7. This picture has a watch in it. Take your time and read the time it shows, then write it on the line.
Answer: 10:03
